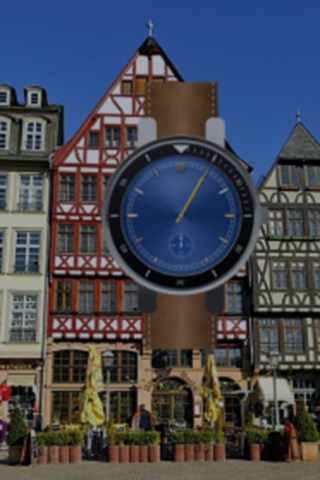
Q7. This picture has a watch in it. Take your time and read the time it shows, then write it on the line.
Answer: 1:05
